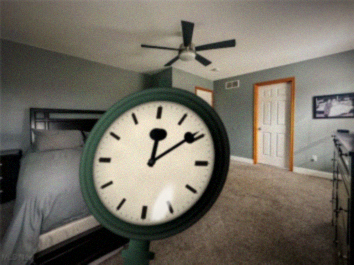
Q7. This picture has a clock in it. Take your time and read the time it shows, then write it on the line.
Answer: 12:09
